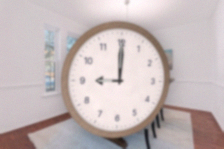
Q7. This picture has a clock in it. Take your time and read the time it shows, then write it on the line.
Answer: 9:00
